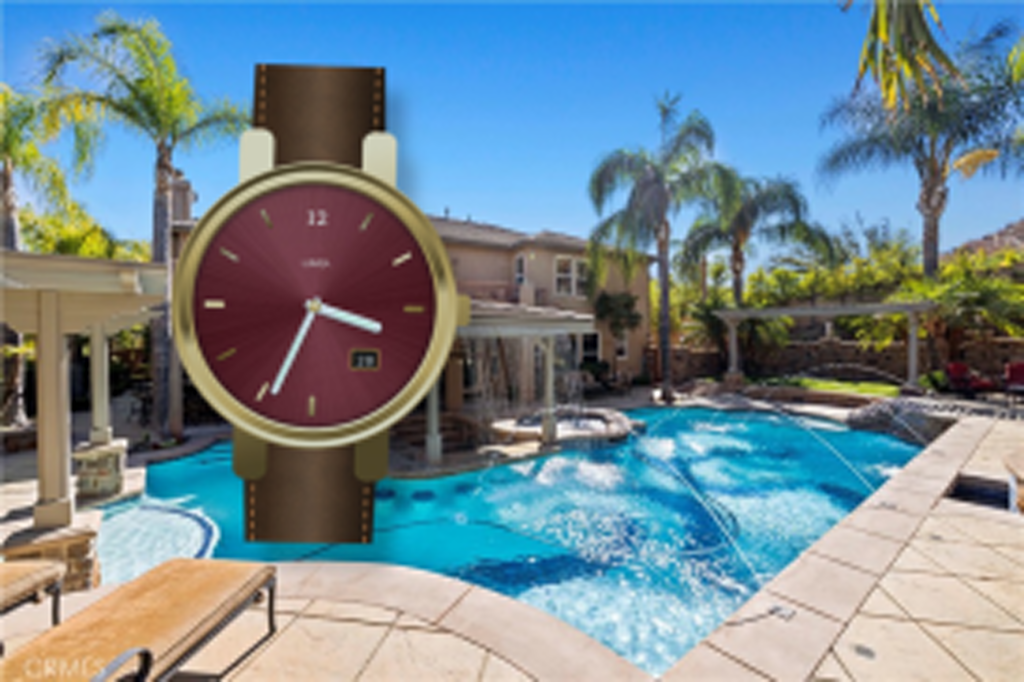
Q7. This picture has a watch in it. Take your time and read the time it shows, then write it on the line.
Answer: 3:34
